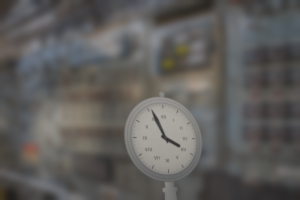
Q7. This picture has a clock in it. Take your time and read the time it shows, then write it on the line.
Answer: 3:56
